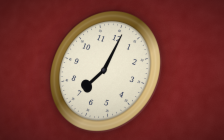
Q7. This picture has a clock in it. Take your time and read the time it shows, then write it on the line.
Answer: 7:01
